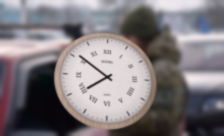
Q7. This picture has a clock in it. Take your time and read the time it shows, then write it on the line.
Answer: 7:51
